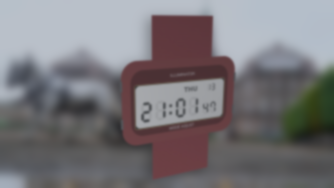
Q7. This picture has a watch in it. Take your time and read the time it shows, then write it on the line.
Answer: 21:01:47
